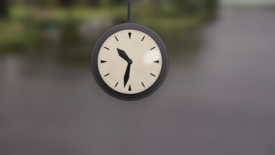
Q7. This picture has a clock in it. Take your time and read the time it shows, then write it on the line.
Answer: 10:32
